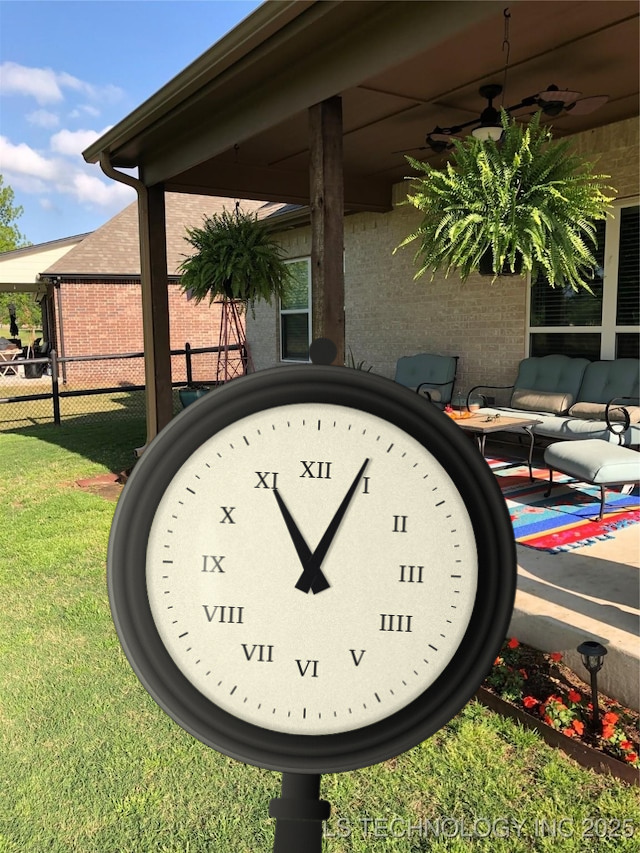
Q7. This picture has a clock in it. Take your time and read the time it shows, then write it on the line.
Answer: 11:04
